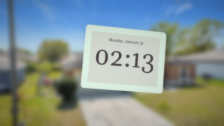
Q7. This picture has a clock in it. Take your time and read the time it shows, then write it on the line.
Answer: 2:13
